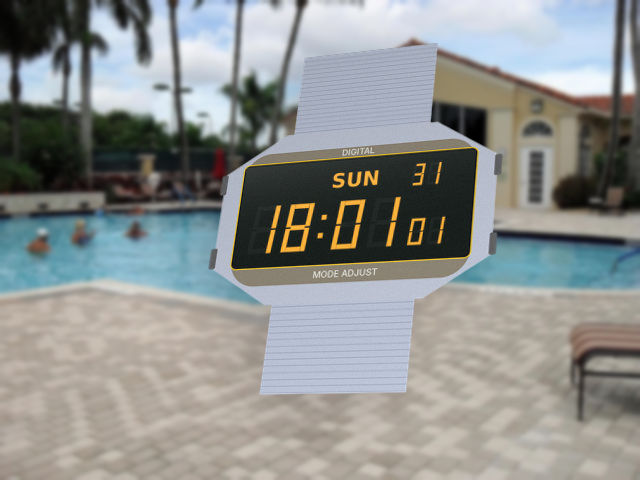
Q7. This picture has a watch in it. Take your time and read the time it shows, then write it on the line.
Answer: 18:01:01
